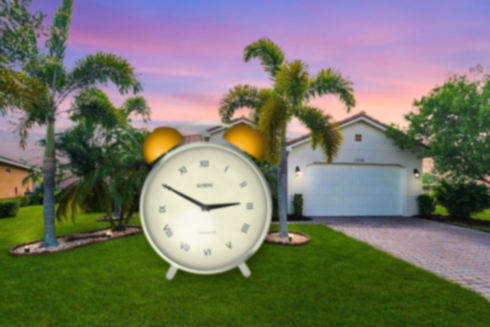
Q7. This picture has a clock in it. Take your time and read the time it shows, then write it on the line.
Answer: 2:50
